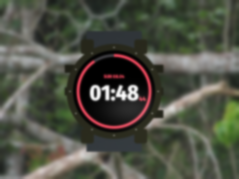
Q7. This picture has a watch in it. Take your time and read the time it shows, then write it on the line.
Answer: 1:48
